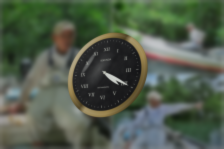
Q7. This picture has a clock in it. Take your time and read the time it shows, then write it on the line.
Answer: 4:20
